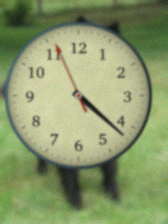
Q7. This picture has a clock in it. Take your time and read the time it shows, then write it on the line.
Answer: 4:21:56
